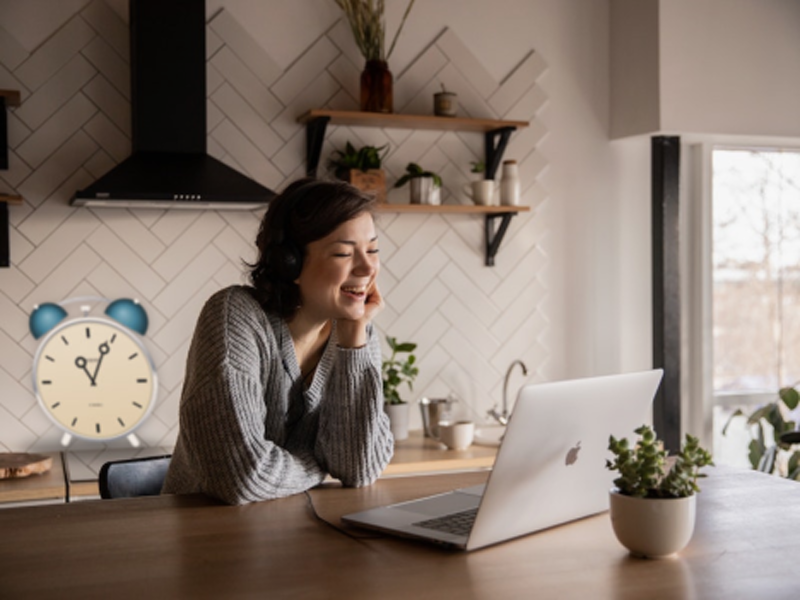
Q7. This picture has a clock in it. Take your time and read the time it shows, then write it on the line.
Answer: 11:04
